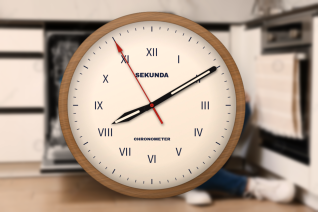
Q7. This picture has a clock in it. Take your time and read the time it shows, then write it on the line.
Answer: 8:09:55
